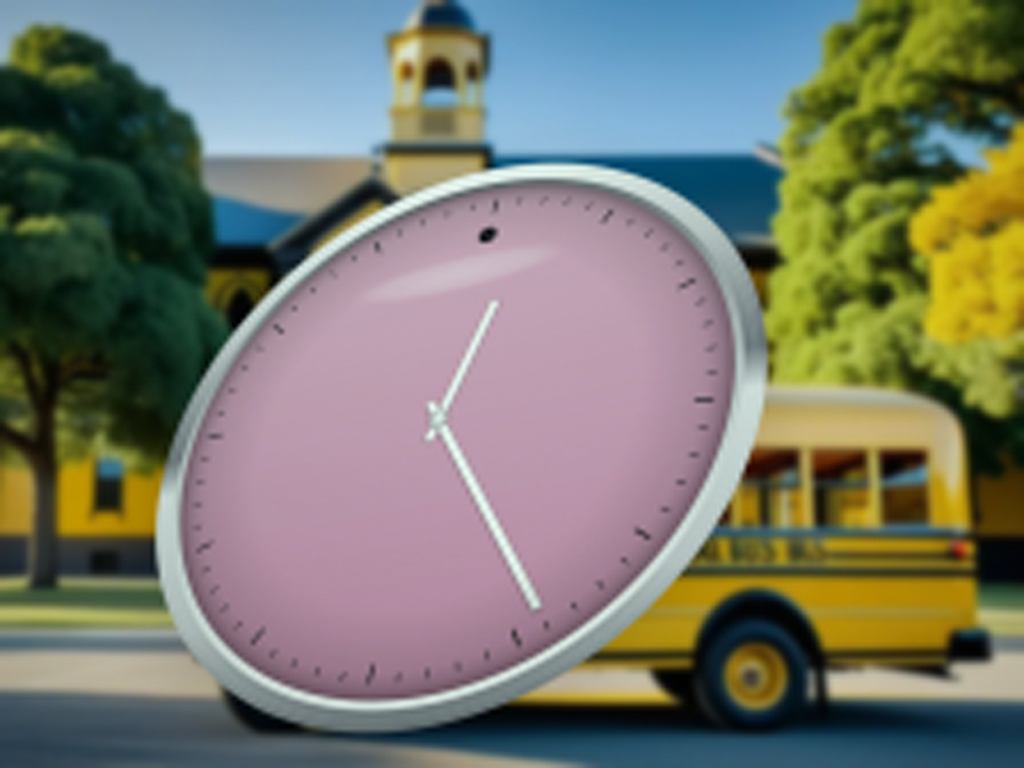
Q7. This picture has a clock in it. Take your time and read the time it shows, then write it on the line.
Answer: 12:24
